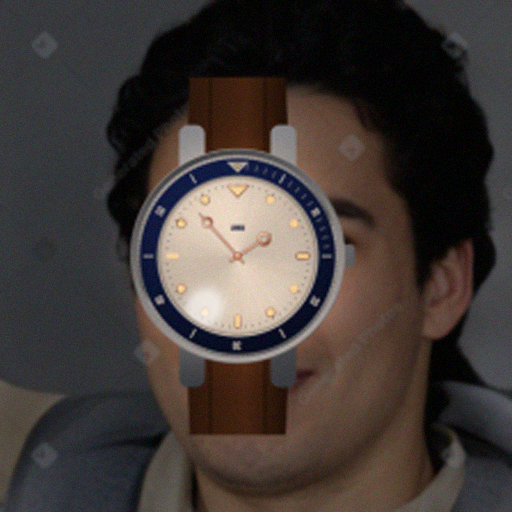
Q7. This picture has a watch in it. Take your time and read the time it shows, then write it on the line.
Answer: 1:53
